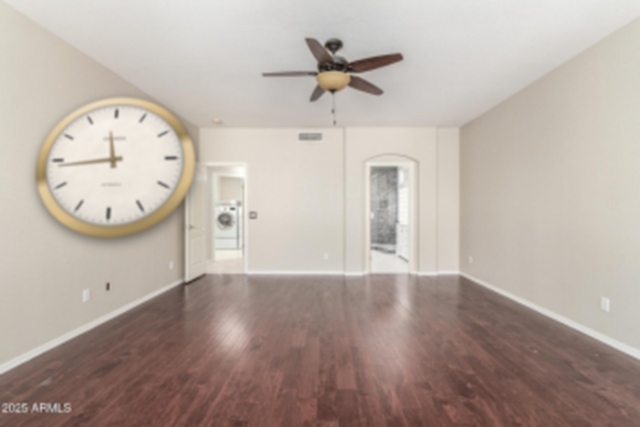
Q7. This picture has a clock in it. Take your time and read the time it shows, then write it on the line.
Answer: 11:44
